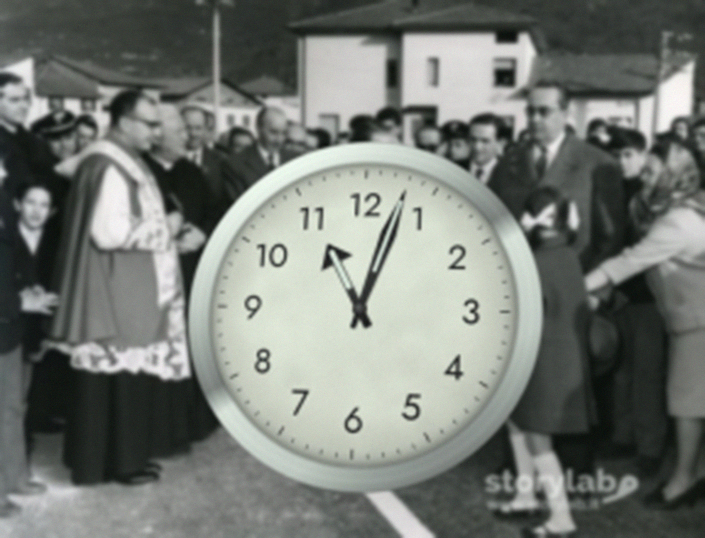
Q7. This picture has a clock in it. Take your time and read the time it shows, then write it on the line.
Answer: 11:03
